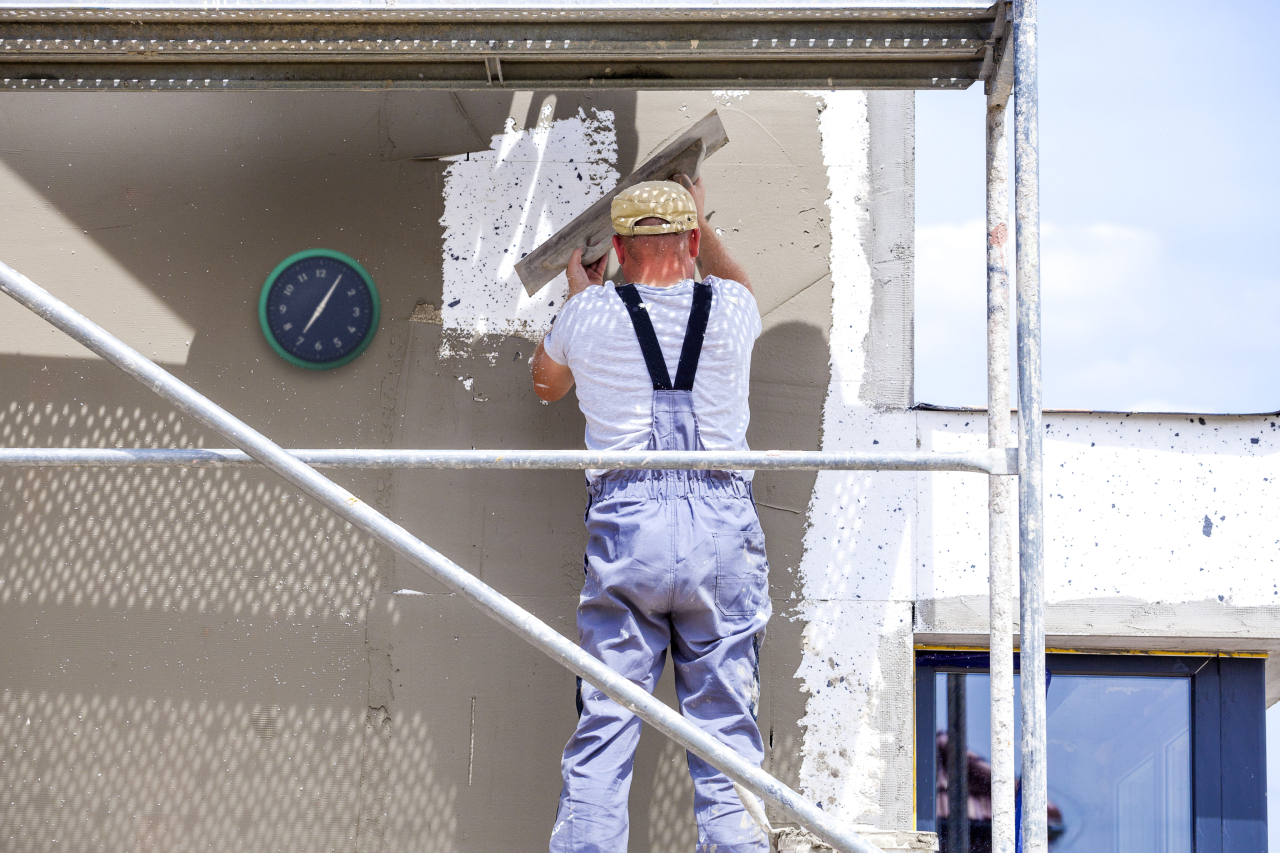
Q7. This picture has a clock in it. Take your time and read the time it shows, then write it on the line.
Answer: 7:05
